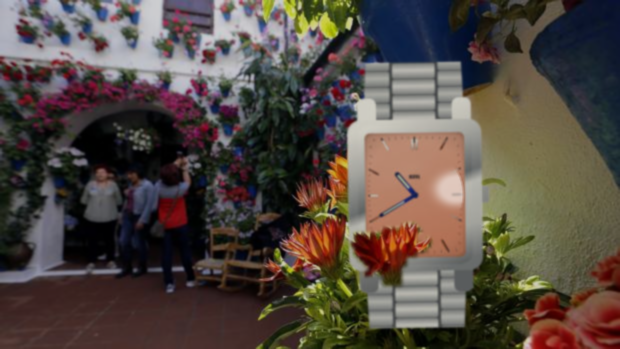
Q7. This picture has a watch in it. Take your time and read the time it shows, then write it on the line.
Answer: 10:40
